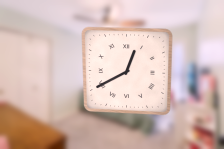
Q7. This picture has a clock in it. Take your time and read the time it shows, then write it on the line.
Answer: 12:40
